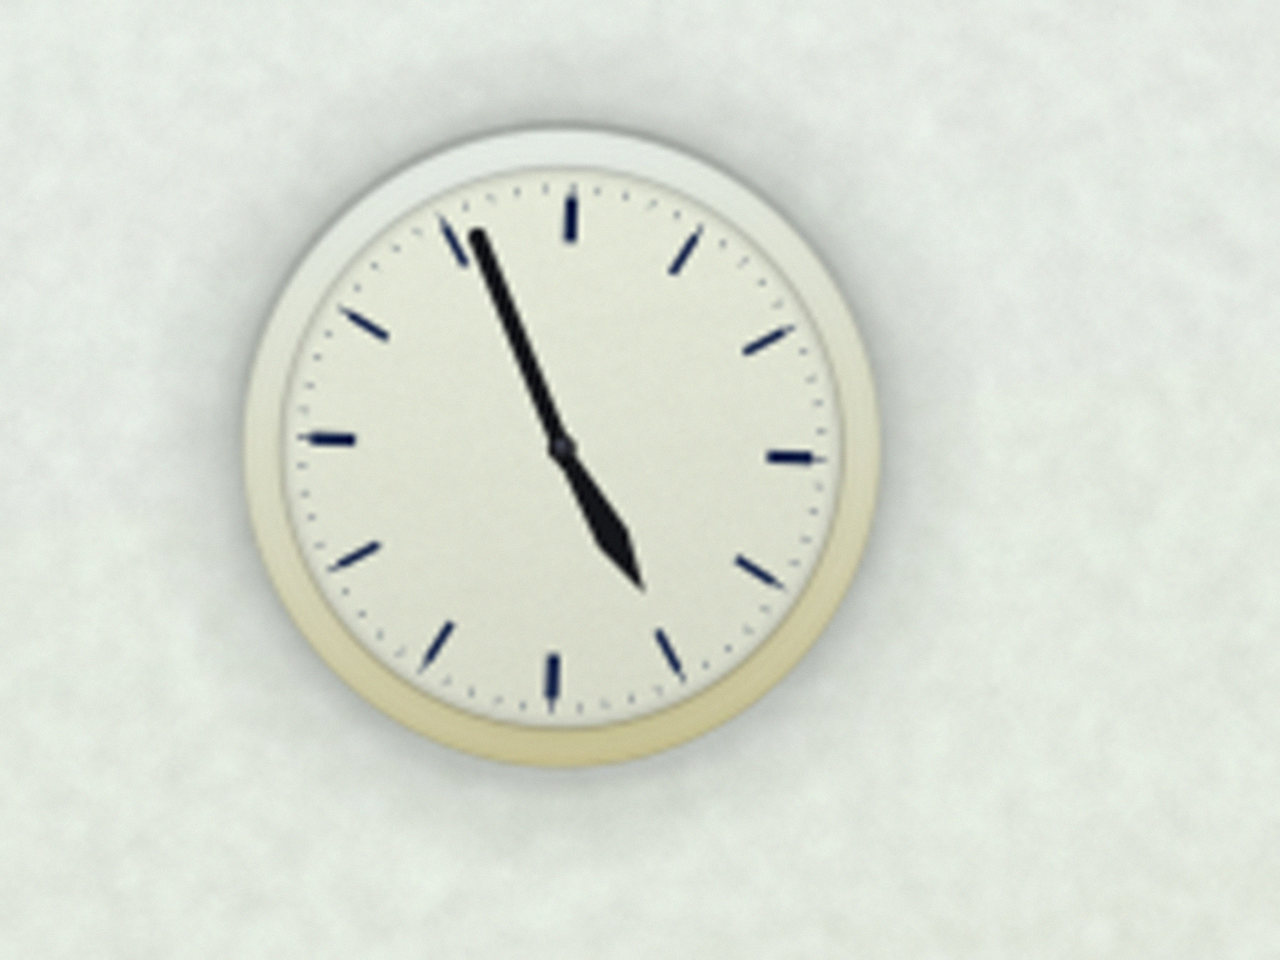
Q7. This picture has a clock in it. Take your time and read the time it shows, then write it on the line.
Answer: 4:56
